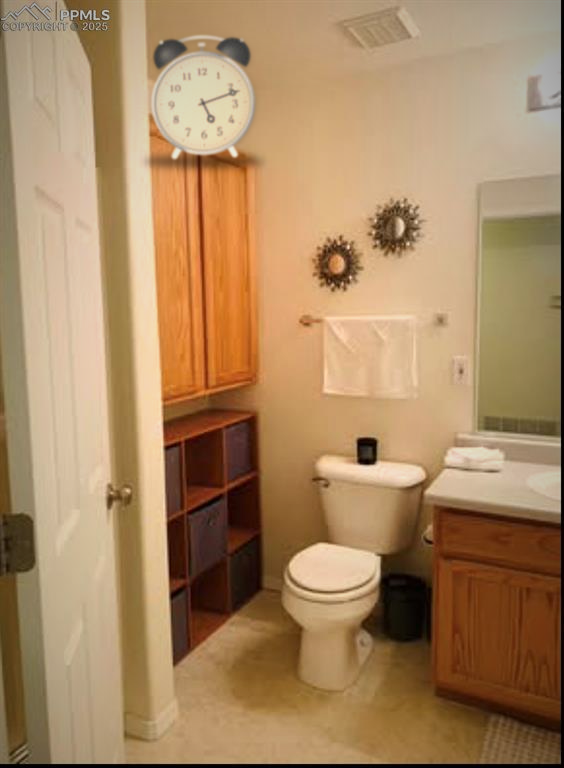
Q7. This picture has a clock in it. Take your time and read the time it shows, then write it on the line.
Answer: 5:12
